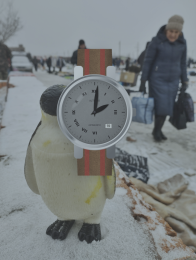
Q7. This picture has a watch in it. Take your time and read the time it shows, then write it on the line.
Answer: 2:01
